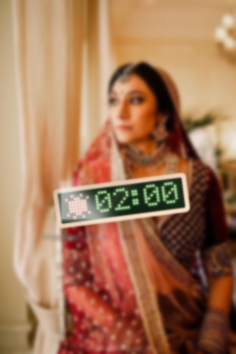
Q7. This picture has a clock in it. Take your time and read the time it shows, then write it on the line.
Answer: 2:00
